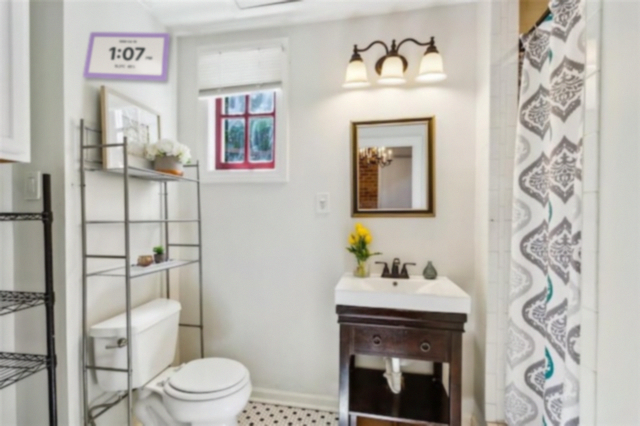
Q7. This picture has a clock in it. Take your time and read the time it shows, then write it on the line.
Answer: 1:07
